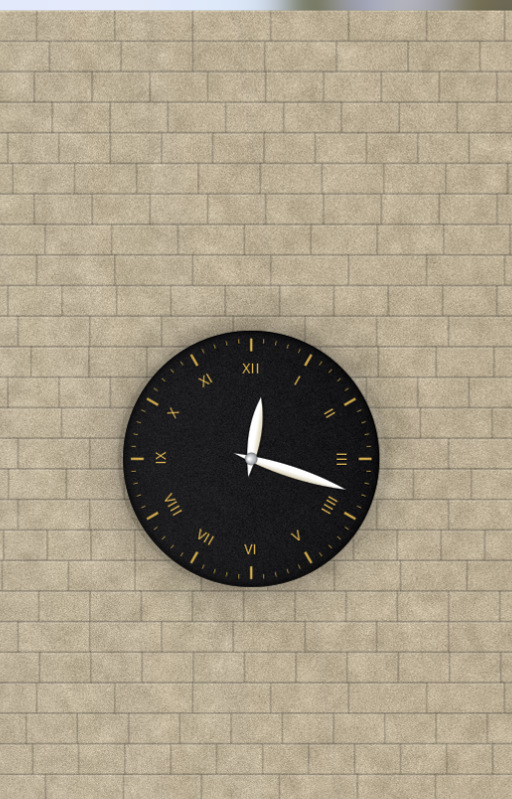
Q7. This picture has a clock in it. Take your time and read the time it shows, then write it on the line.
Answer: 12:18
